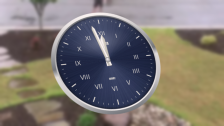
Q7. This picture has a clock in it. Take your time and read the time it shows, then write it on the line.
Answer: 11:58
